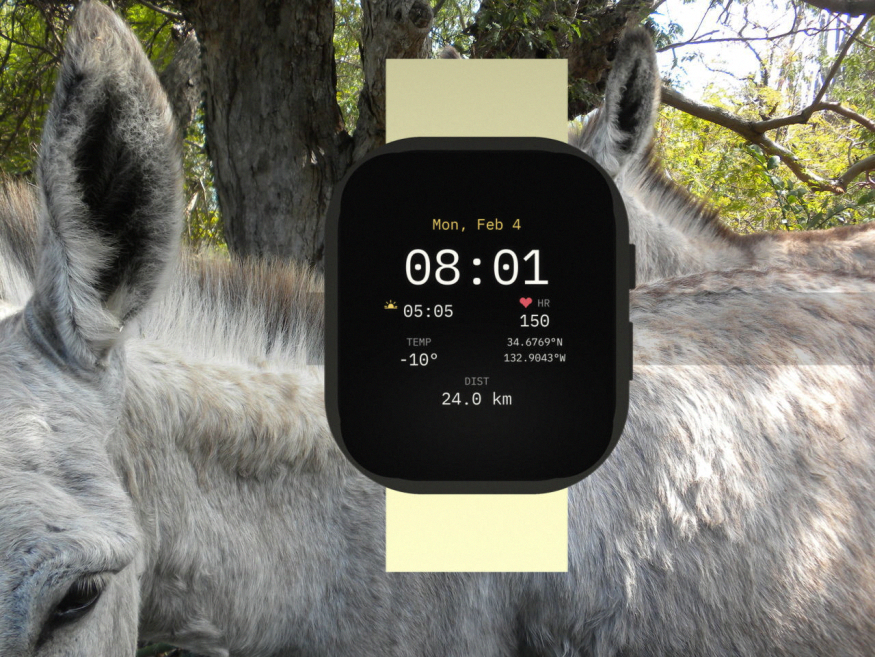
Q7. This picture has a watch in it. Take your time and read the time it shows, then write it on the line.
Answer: 8:01
